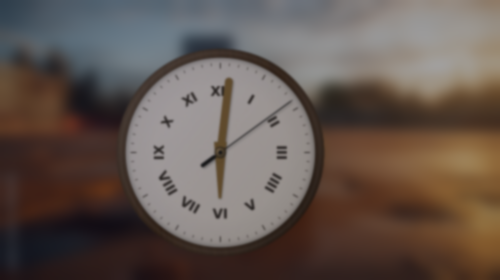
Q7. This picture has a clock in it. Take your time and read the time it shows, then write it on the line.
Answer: 6:01:09
